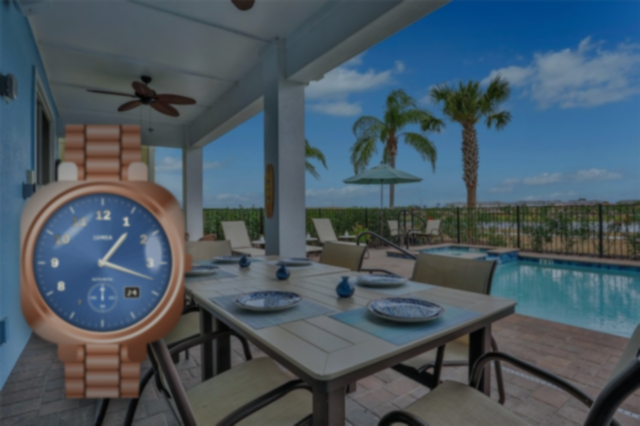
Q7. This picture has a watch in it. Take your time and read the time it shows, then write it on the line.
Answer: 1:18
